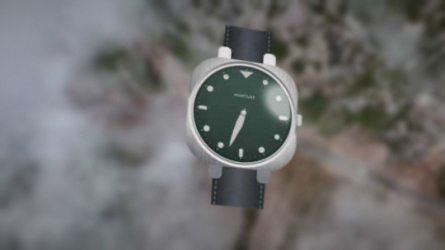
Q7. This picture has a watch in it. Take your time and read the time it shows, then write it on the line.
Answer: 6:33
